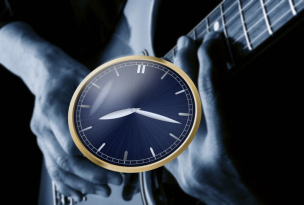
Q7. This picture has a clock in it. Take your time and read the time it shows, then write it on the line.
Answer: 8:17
